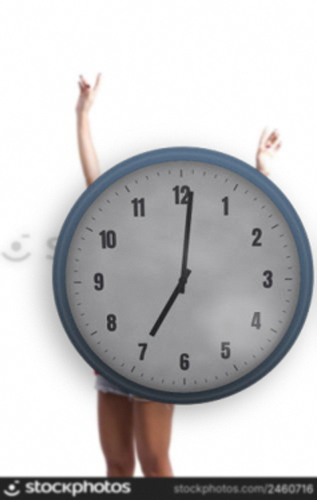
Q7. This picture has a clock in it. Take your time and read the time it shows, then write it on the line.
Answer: 7:01
